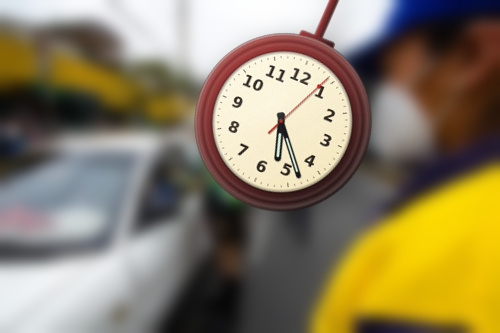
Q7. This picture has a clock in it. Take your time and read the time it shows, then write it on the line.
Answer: 5:23:04
